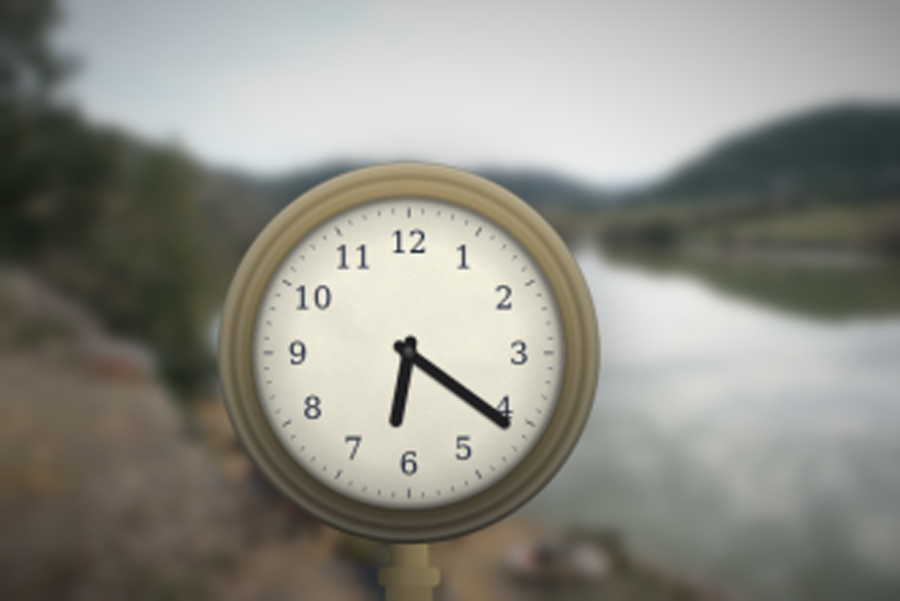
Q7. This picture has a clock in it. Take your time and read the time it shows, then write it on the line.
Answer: 6:21
